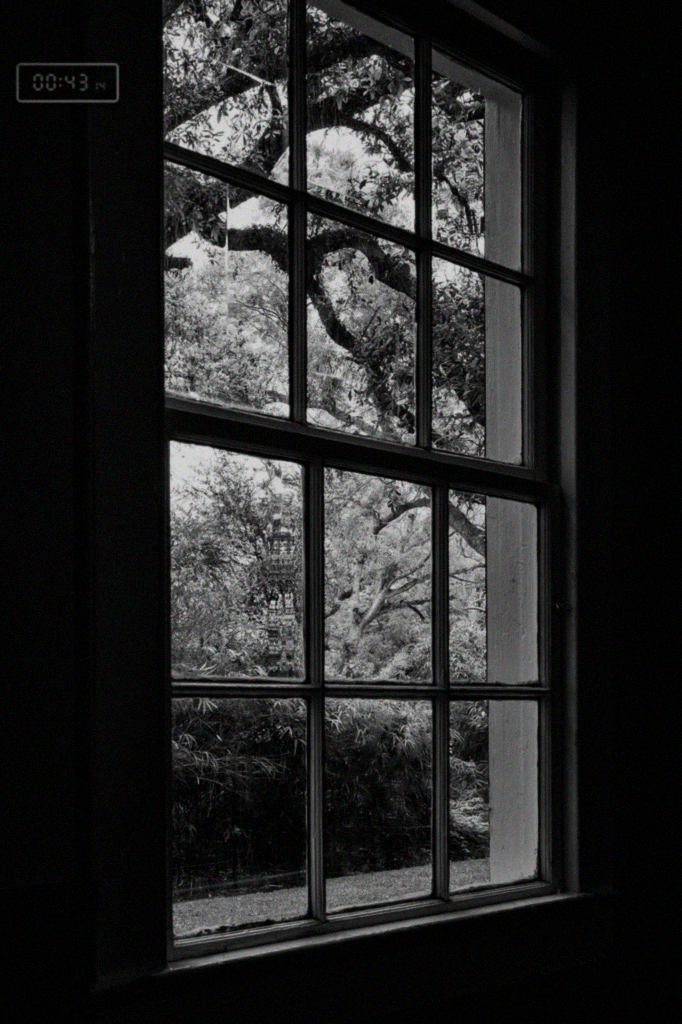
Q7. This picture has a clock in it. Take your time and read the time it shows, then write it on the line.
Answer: 0:43
